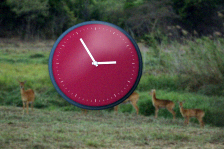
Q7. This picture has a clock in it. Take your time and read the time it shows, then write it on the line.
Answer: 2:55
